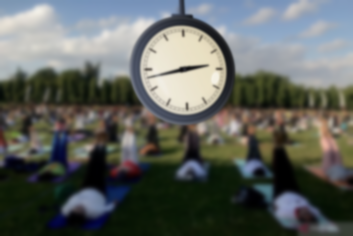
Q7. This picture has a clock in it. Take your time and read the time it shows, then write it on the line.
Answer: 2:43
